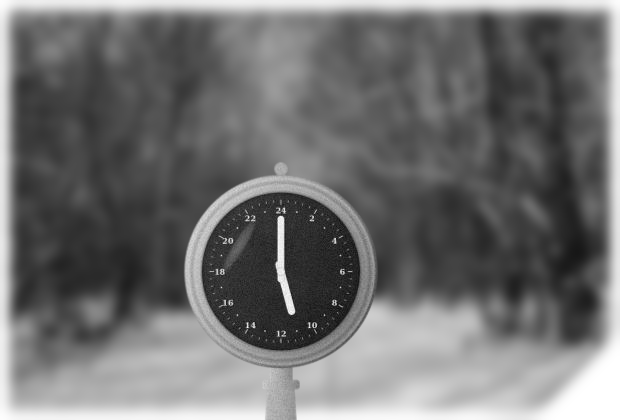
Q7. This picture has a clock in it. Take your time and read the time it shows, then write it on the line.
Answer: 11:00
